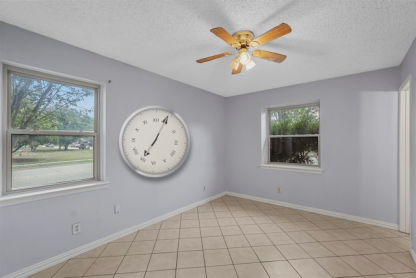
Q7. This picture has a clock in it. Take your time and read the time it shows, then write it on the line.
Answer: 7:04
